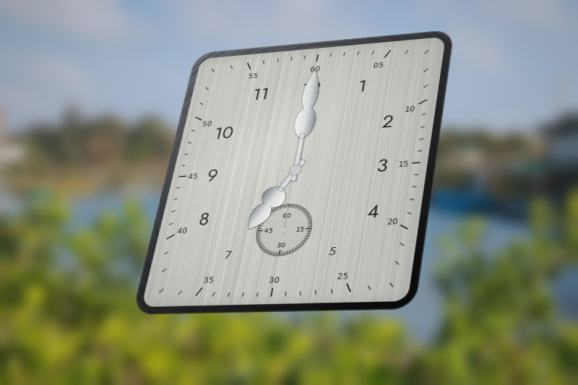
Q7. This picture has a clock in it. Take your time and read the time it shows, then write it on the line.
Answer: 7:00
